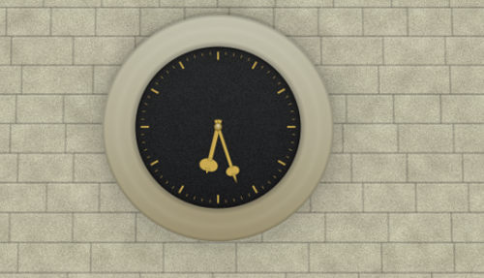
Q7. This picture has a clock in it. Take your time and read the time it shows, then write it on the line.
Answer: 6:27
